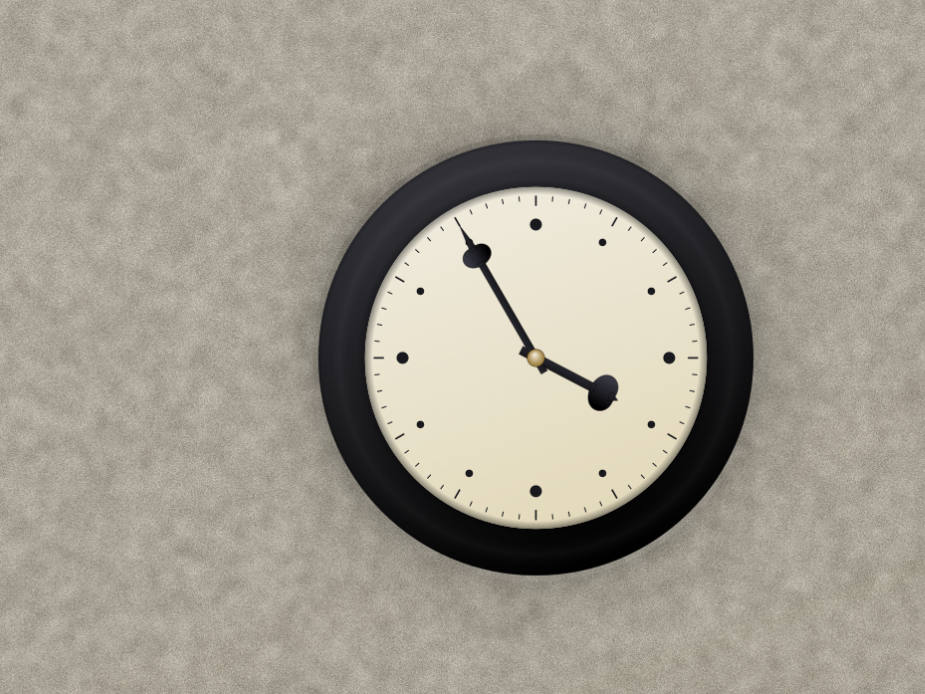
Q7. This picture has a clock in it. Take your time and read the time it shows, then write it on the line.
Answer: 3:55
